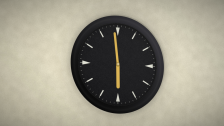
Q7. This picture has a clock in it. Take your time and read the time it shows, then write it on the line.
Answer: 5:59
